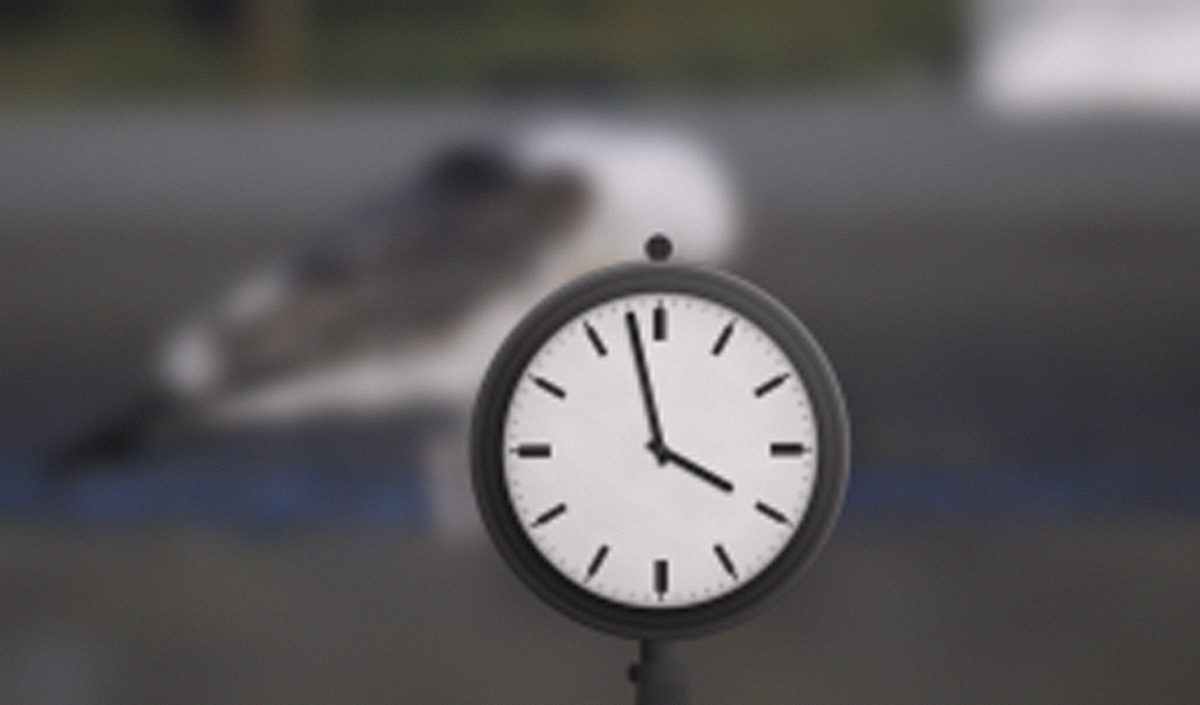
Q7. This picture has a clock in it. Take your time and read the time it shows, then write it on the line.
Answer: 3:58
